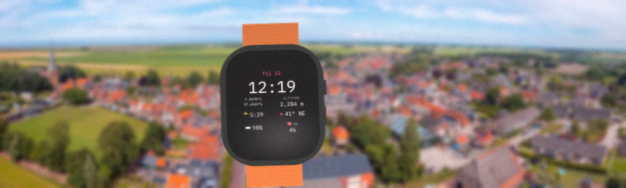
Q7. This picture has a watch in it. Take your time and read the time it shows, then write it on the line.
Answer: 12:19
